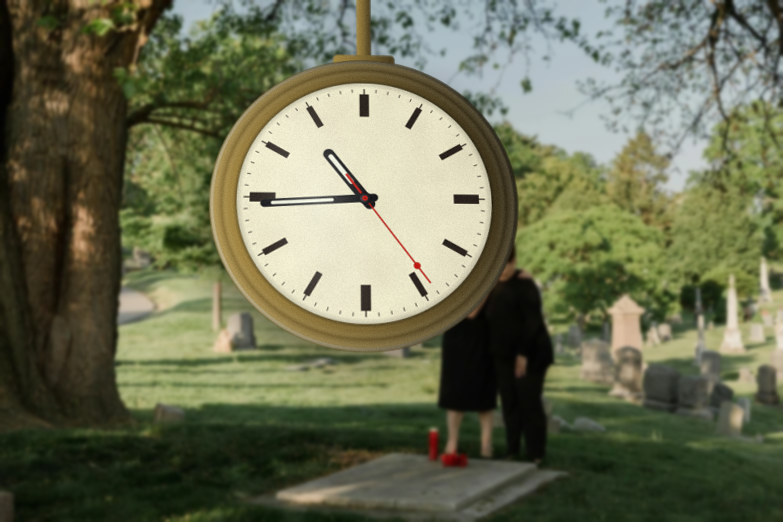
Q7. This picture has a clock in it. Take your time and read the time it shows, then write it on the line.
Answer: 10:44:24
